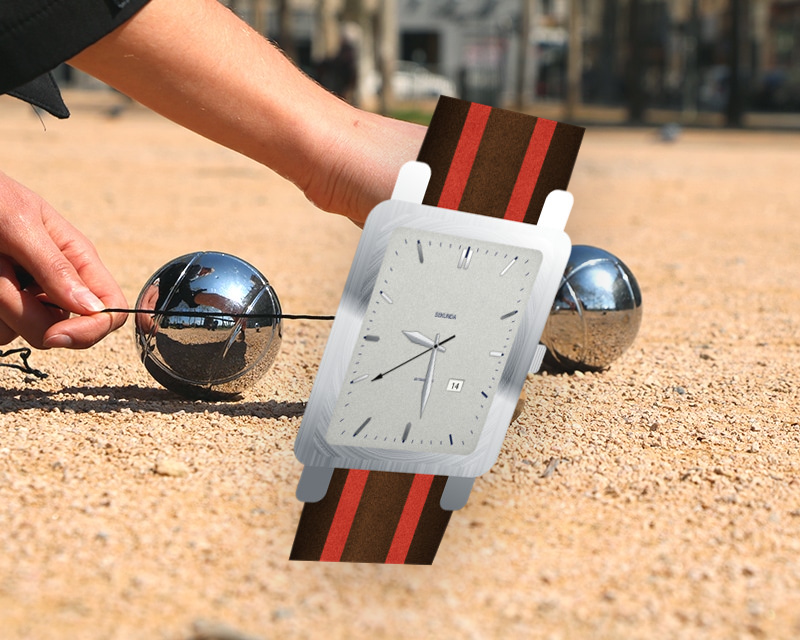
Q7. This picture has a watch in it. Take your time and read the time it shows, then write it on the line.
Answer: 9:28:39
